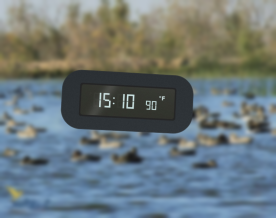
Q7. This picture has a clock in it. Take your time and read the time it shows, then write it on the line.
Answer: 15:10
